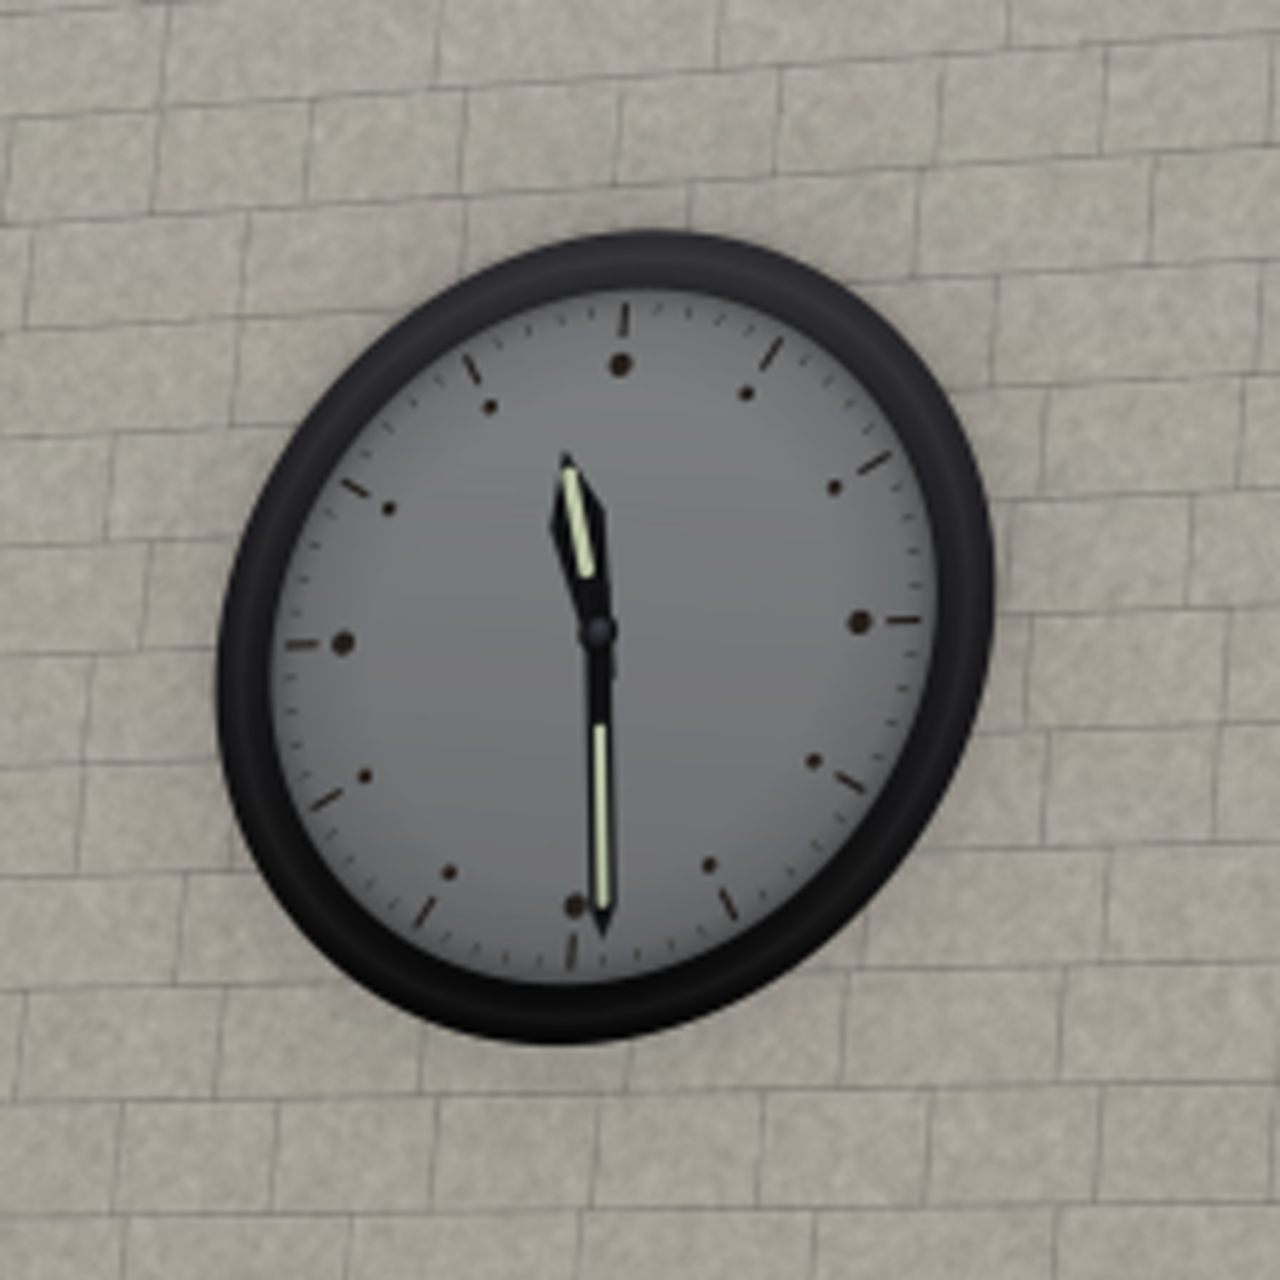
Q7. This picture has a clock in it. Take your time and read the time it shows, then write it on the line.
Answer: 11:29
